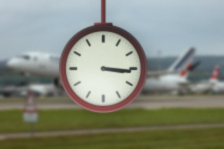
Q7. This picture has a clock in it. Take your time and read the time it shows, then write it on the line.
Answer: 3:16
